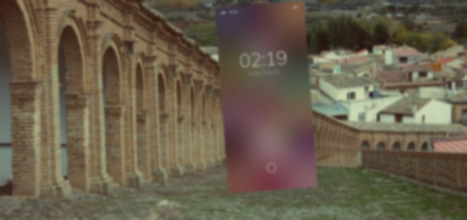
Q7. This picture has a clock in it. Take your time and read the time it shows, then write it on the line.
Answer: 2:19
